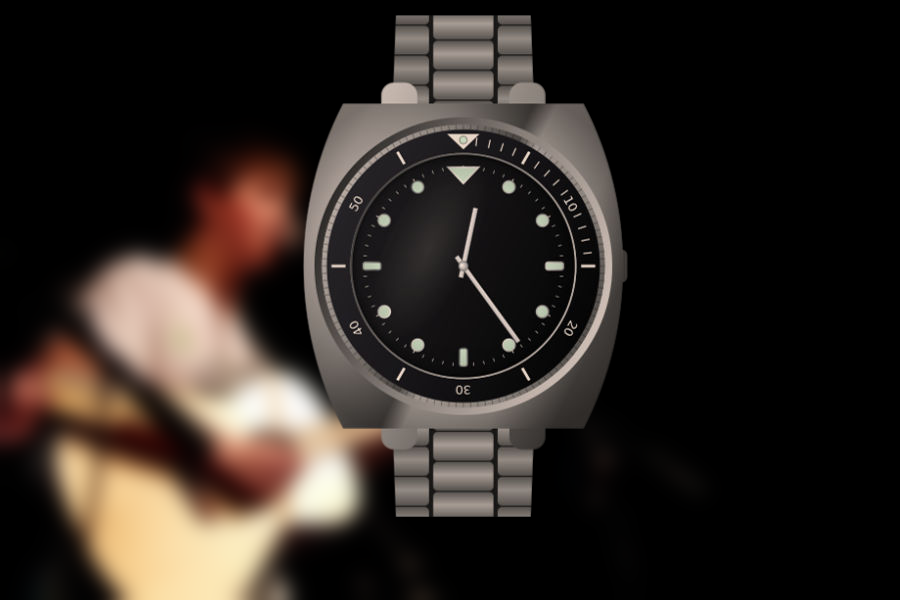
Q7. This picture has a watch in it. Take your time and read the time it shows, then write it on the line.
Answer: 12:24
